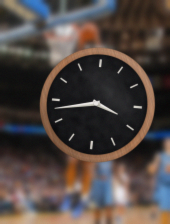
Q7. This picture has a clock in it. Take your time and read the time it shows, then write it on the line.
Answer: 3:43
